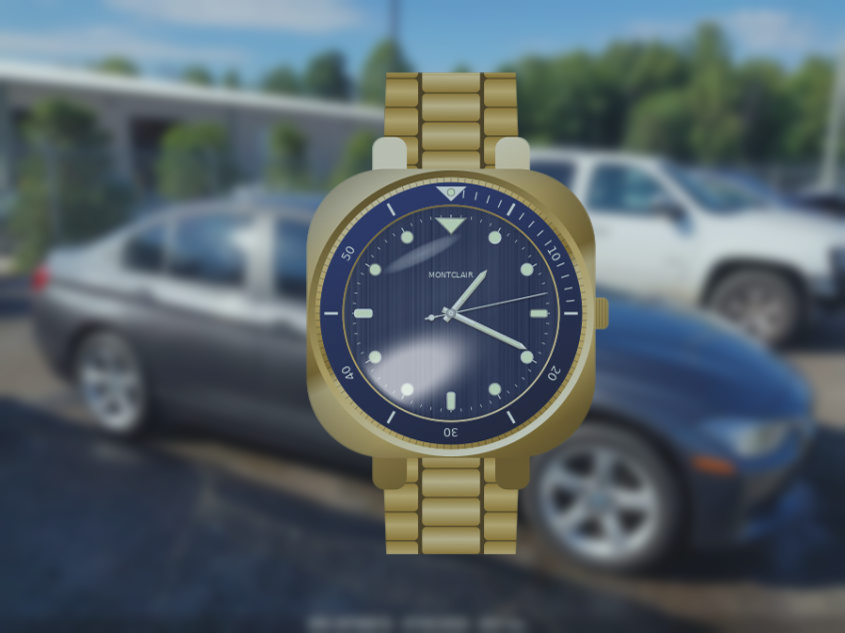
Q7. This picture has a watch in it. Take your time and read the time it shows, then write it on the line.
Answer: 1:19:13
